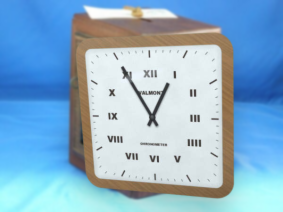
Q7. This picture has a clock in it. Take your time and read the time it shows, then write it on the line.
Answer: 12:55
